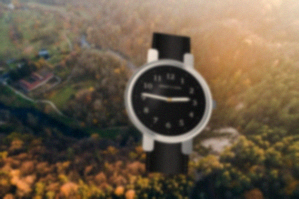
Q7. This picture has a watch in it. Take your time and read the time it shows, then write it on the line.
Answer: 2:46
